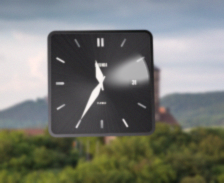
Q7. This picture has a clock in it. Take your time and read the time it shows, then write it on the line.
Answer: 11:35
